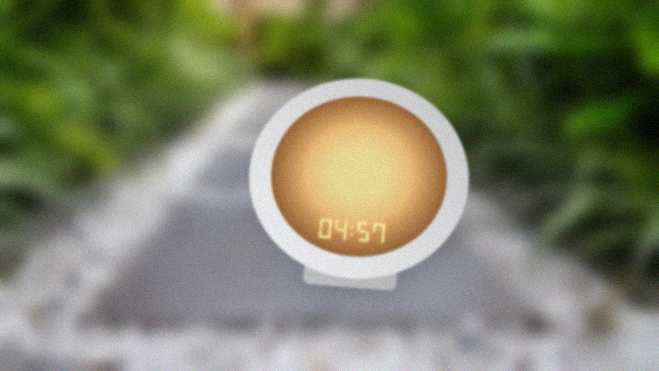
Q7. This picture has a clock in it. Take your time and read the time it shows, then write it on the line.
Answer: 4:57
